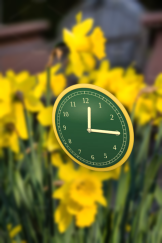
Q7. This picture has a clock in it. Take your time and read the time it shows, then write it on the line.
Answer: 12:15
